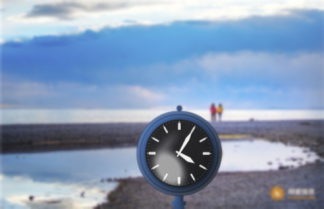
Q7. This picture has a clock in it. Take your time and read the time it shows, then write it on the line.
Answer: 4:05
